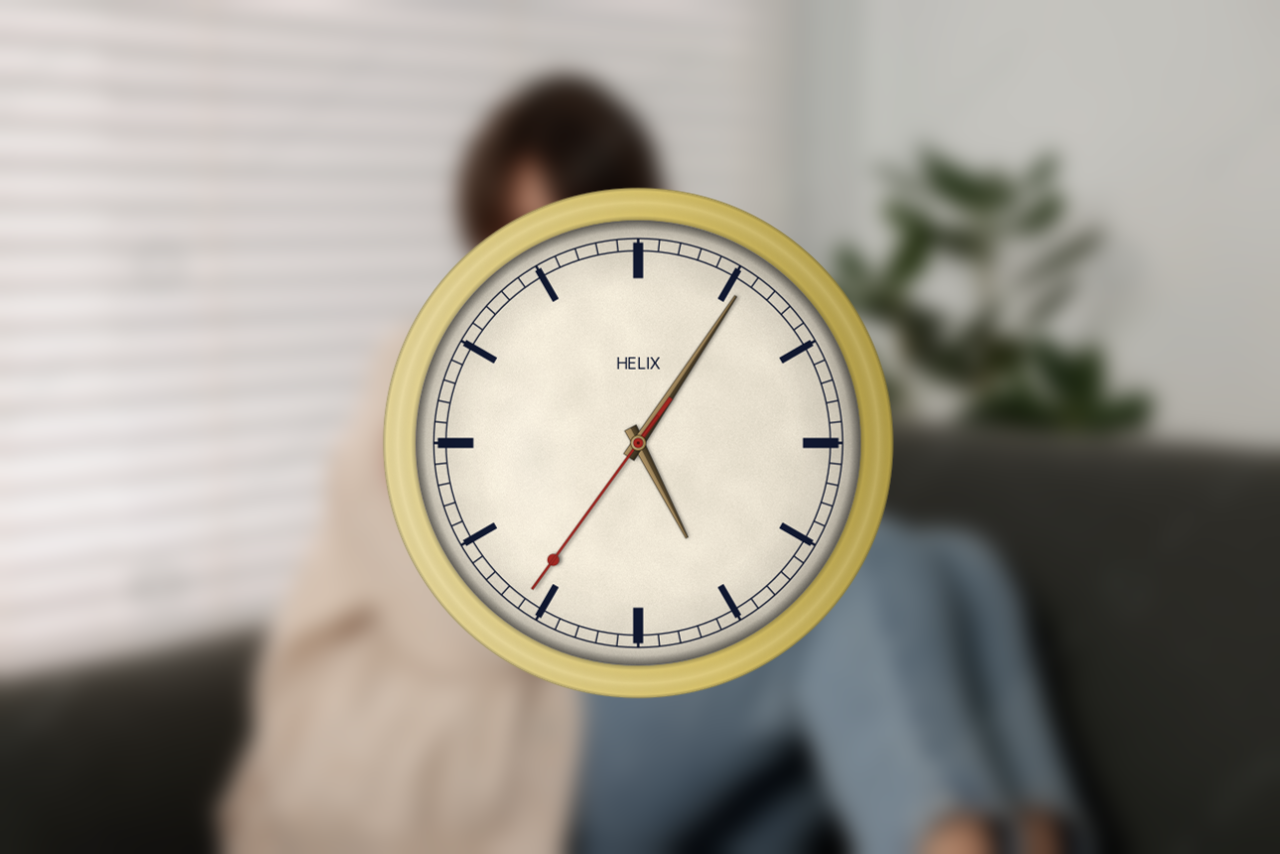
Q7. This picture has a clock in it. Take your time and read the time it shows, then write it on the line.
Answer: 5:05:36
